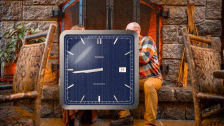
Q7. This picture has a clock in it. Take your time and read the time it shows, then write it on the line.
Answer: 8:44
